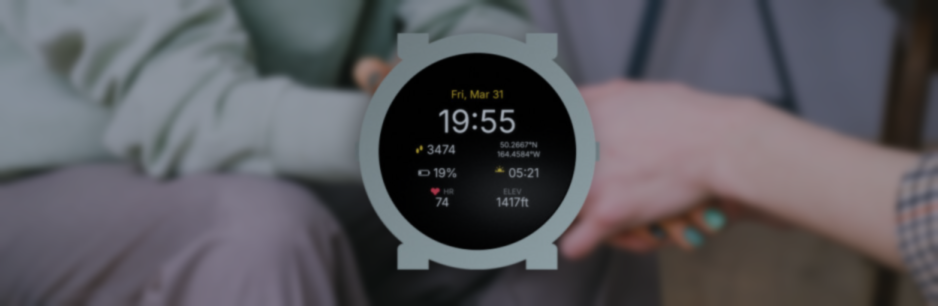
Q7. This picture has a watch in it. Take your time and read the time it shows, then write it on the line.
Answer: 19:55
